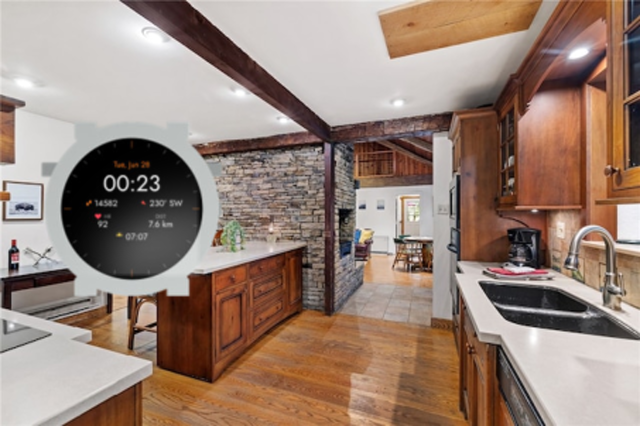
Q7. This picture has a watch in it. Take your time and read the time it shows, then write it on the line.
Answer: 0:23
